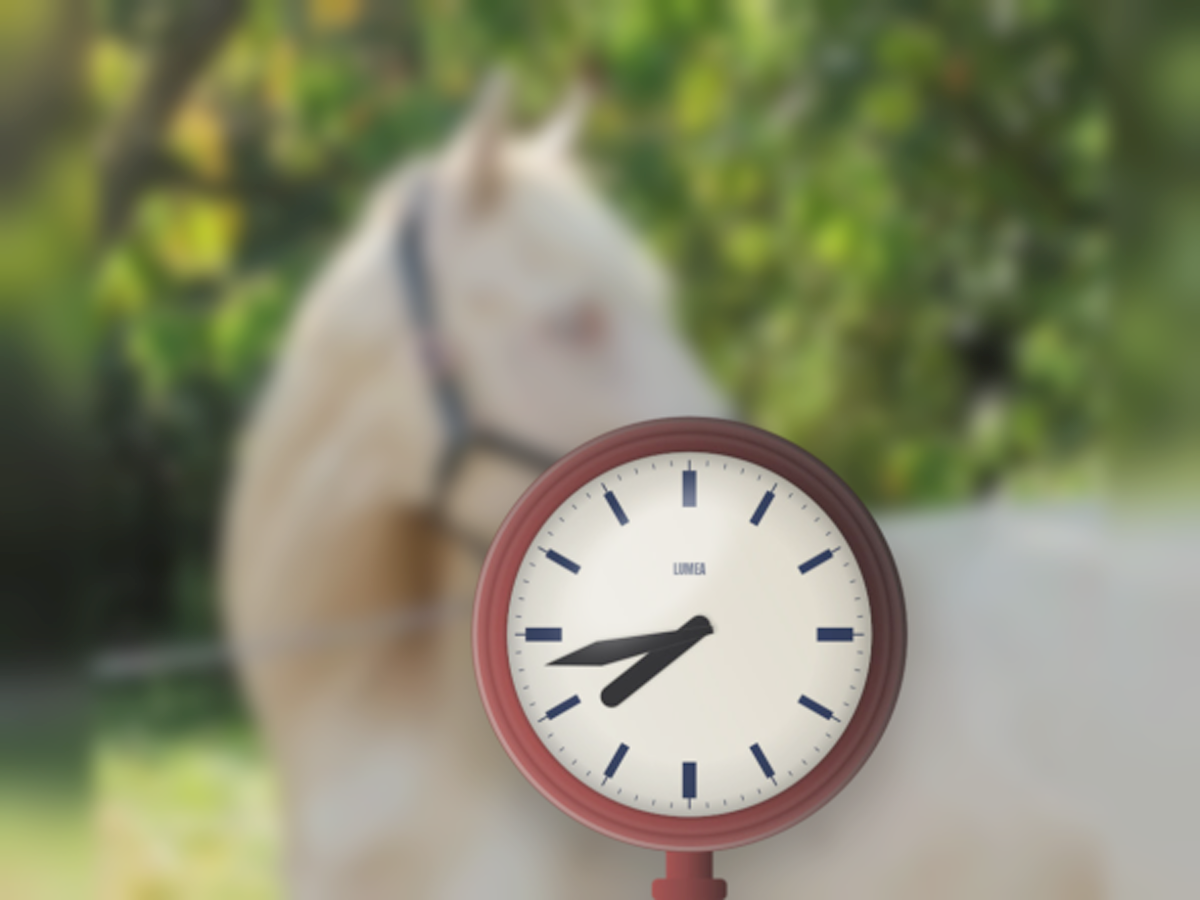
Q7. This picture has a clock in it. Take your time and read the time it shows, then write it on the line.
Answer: 7:43
